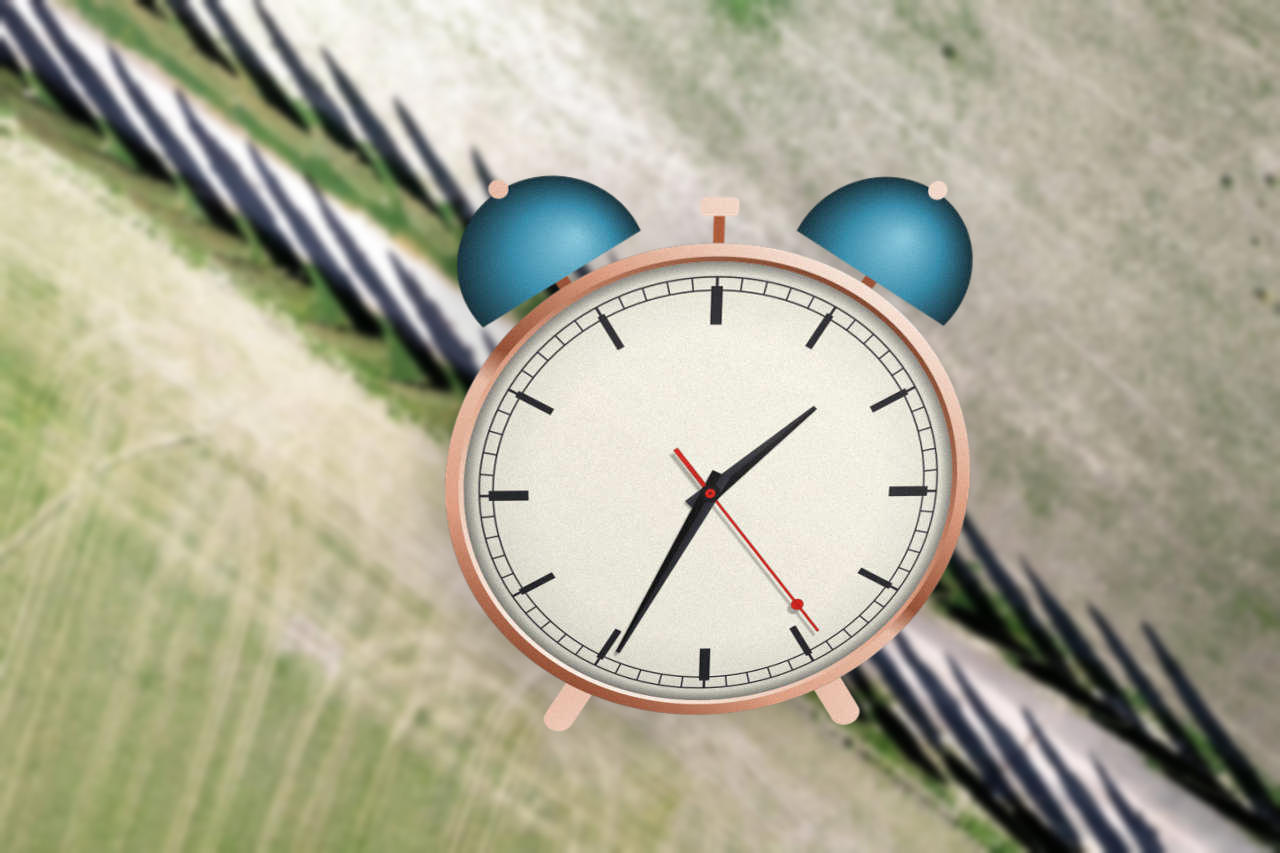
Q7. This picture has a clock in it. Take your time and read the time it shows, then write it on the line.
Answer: 1:34:24
